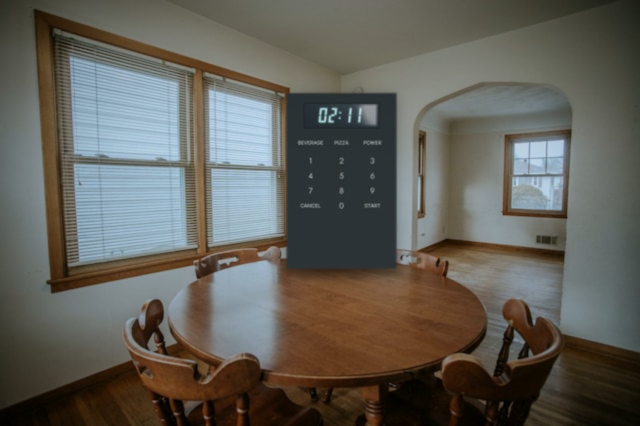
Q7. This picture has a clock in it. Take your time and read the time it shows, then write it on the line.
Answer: 2:11
